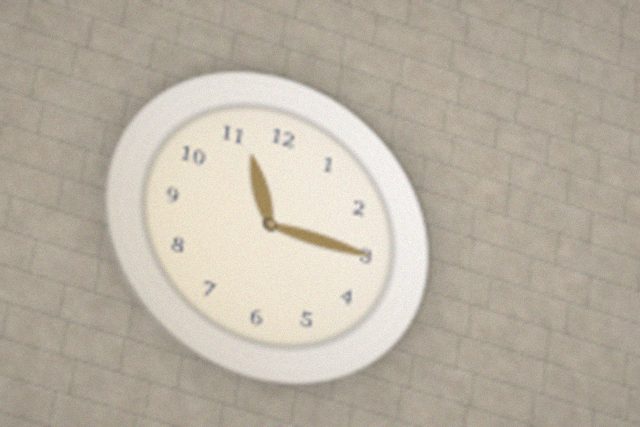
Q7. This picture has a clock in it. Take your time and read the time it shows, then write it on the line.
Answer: 11:15
